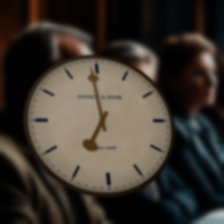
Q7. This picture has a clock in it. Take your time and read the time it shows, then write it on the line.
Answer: 6:59
